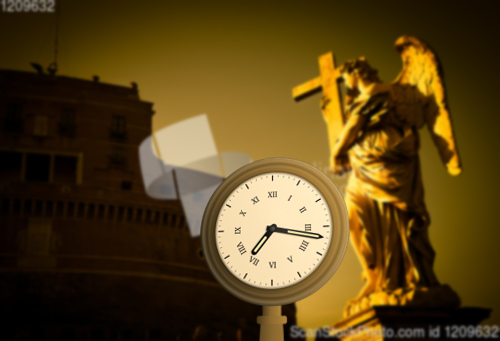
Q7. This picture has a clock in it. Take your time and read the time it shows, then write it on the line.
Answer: 7:17
